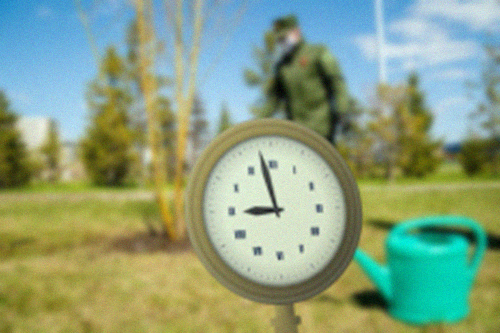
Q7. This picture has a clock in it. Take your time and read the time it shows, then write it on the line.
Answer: 8:58
